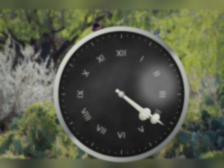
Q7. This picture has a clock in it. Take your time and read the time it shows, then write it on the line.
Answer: 4:21
